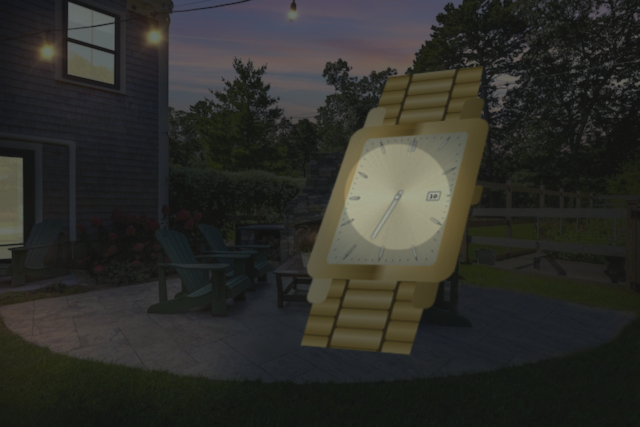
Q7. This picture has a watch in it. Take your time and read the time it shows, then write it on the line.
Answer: 6:33
